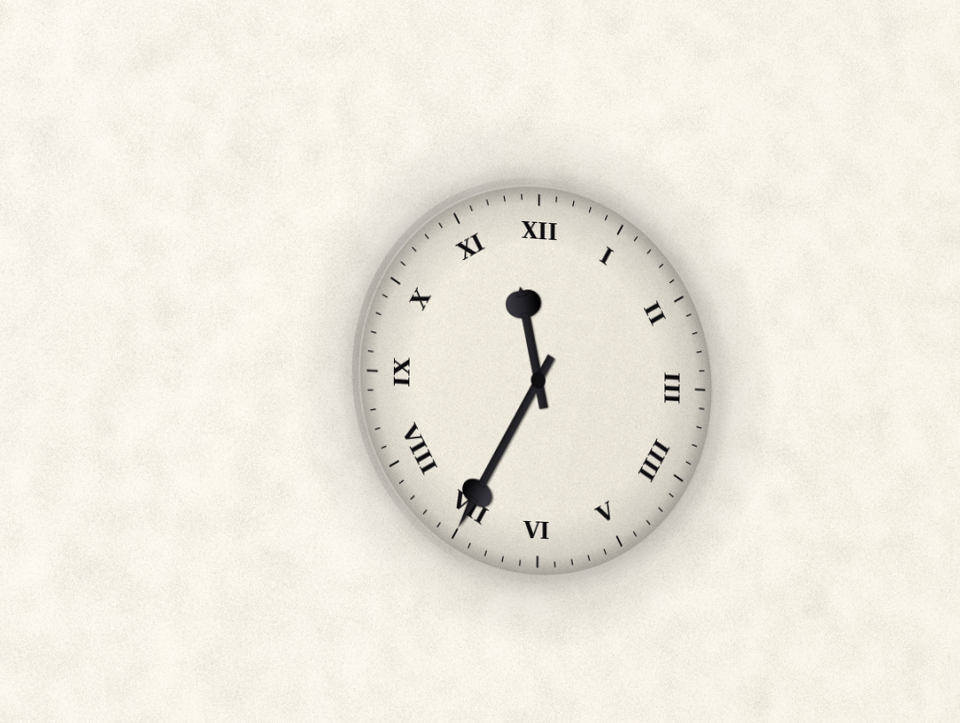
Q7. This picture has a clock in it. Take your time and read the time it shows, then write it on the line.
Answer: 11:35
